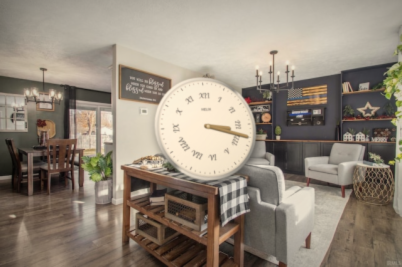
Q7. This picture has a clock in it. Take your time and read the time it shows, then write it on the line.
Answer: 3:18
